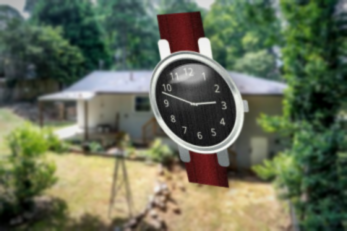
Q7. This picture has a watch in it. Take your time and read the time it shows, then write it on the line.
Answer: 2:48
